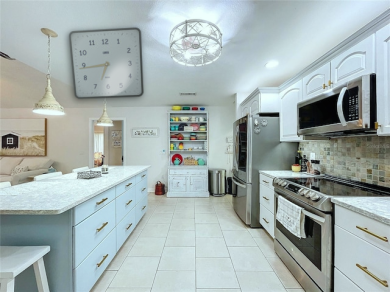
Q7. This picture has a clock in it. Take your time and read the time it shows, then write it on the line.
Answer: 6:44
